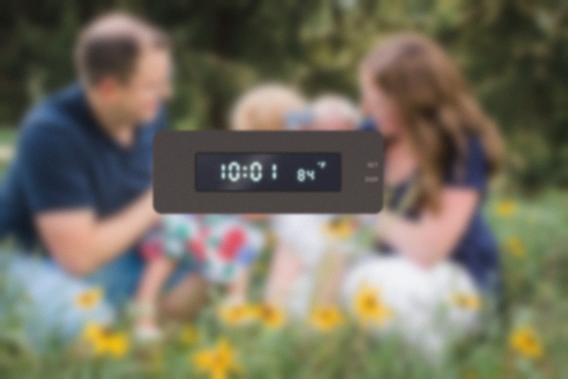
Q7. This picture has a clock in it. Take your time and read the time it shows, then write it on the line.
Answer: 10:01
